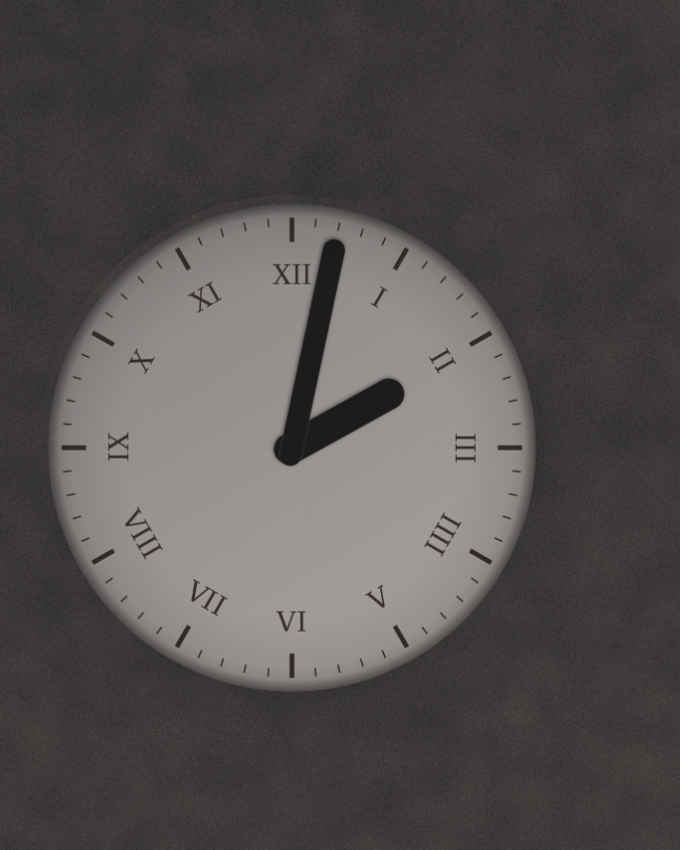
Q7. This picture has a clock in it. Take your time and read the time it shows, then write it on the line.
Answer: 2:02
